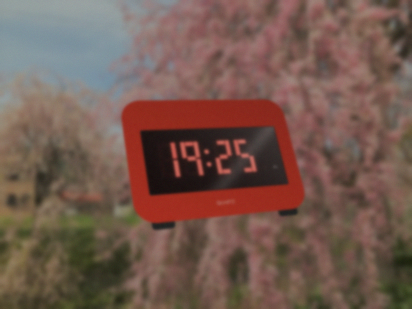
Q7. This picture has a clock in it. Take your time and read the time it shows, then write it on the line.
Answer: 19:25
